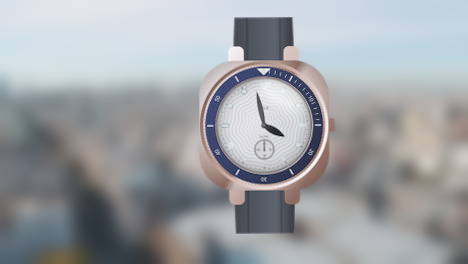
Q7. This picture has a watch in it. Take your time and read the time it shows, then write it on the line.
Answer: 3:58
